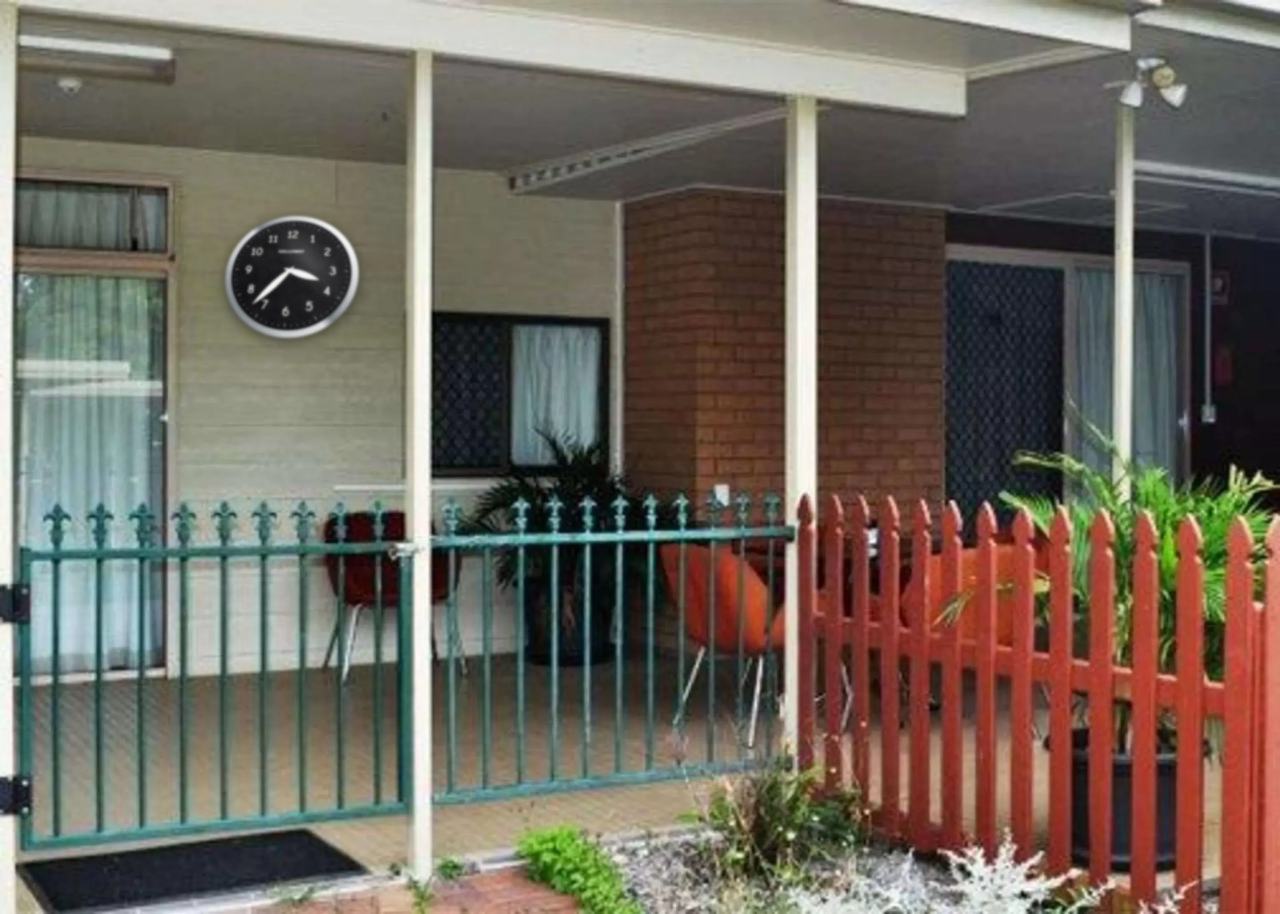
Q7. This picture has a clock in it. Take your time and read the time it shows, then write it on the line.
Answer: 3:37
